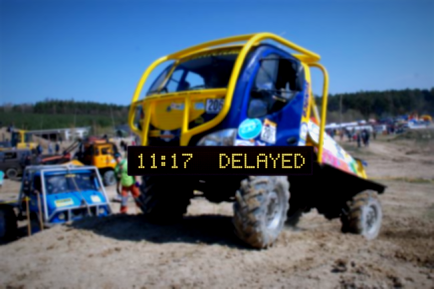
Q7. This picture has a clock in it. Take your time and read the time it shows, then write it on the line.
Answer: 11:17
